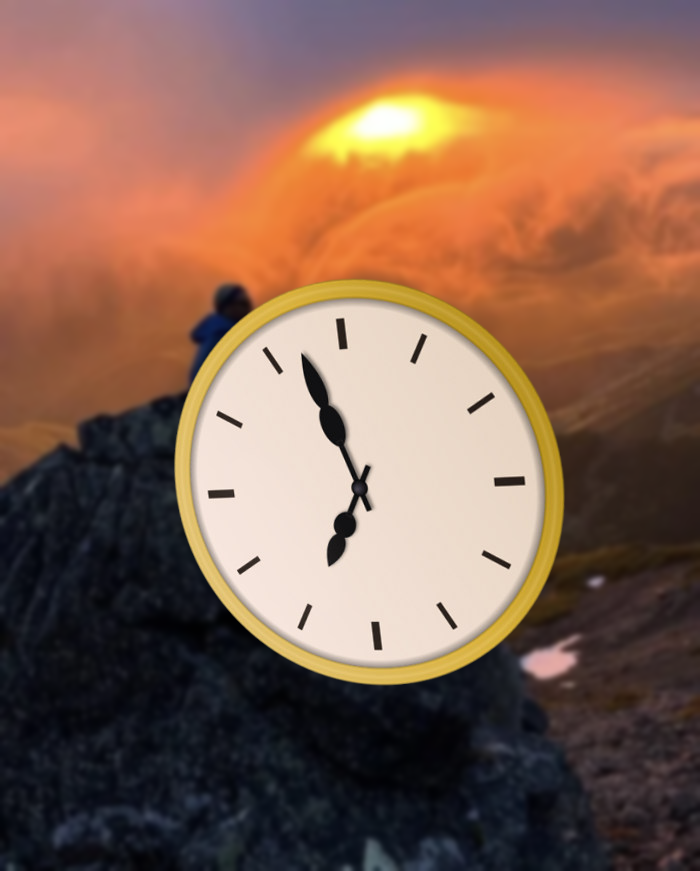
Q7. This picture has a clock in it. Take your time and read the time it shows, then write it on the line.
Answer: 6:57
